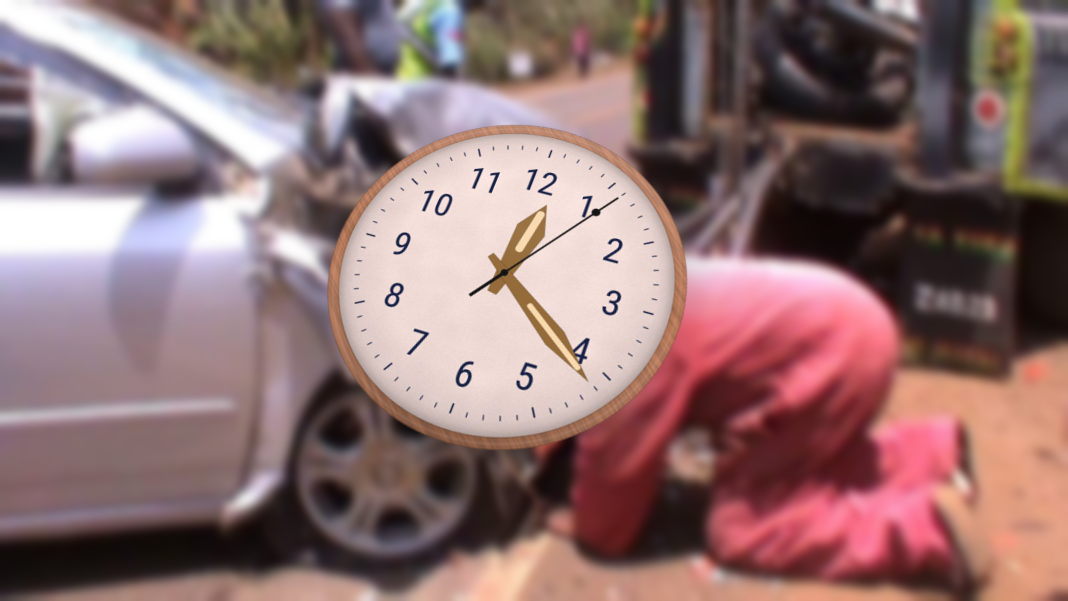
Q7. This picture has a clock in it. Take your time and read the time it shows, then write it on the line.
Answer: 12:21:06
